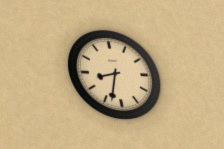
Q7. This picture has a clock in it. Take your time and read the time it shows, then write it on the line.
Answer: 8:33
